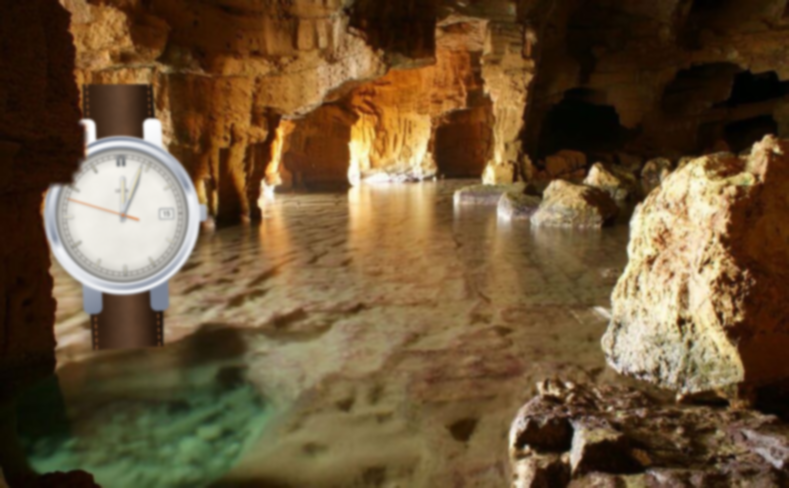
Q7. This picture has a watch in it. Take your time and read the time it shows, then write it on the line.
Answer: 12:03:48
